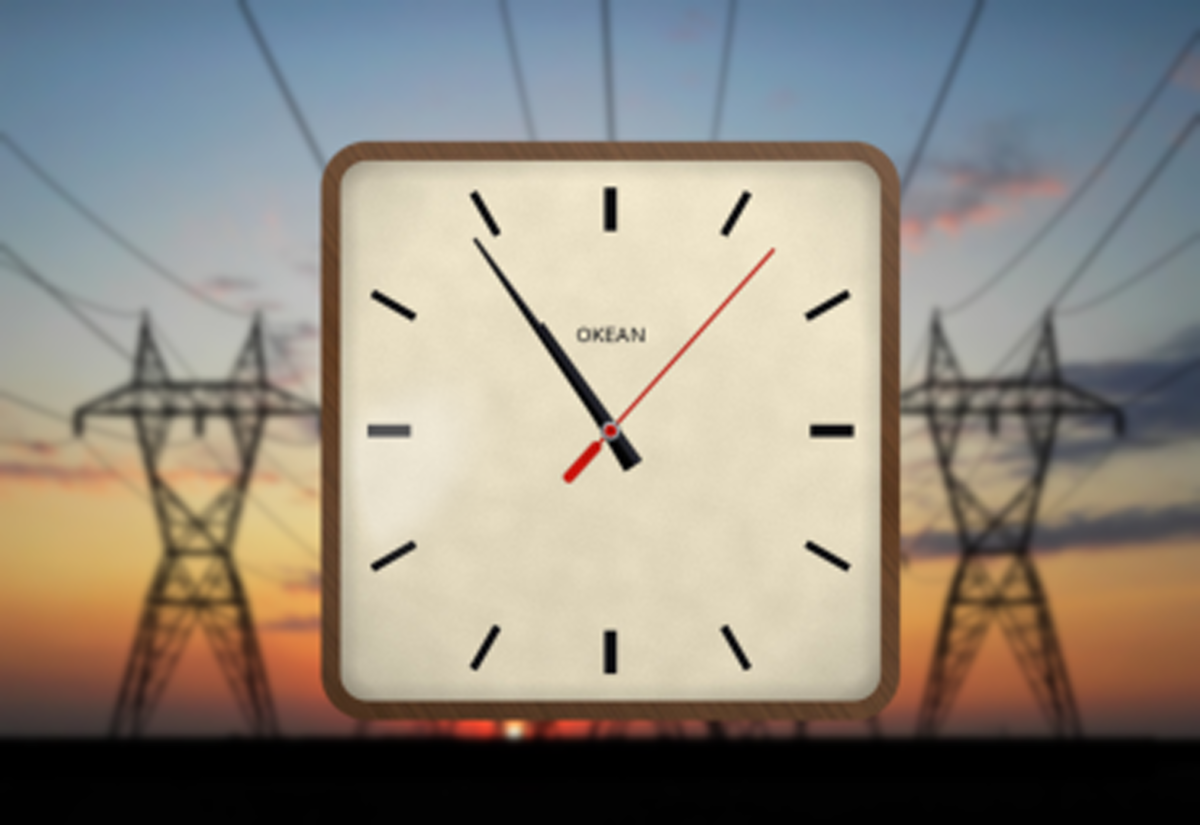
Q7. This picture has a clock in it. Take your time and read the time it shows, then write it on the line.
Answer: 10:54:07
